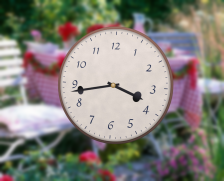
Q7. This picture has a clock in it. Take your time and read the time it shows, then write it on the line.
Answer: 3:43
